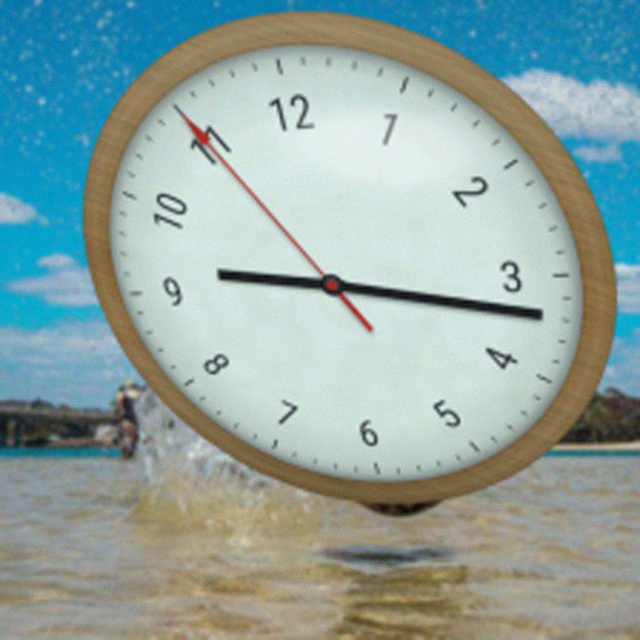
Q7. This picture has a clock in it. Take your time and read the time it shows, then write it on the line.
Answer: 9:16:55
